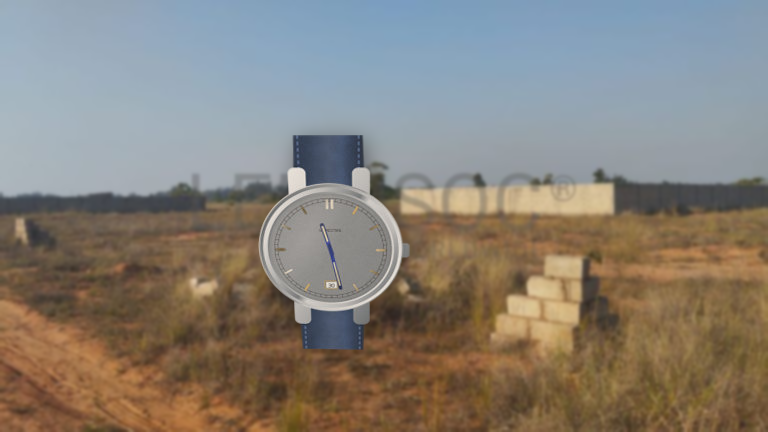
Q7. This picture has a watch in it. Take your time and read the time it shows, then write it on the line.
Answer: 11:28
